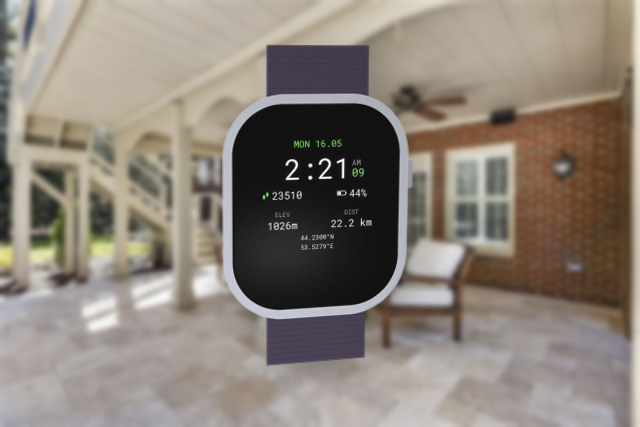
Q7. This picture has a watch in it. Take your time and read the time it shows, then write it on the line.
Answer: 2:21:09
